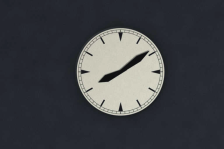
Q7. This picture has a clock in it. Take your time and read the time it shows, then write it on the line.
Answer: 8:09
